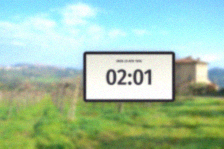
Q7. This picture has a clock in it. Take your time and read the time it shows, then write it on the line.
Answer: 2:01
